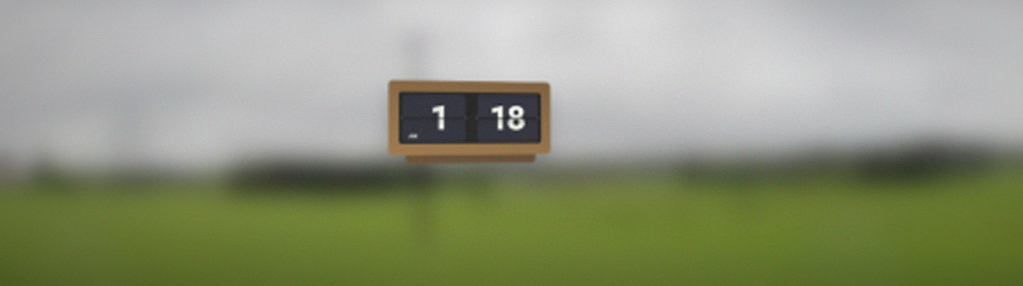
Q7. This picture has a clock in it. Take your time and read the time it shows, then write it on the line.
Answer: 1:18
